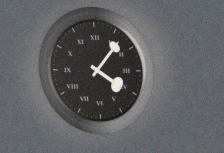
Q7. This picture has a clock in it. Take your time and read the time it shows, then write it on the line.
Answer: 4:07
